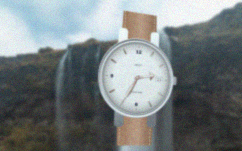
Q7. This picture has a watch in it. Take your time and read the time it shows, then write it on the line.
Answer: 2:35
